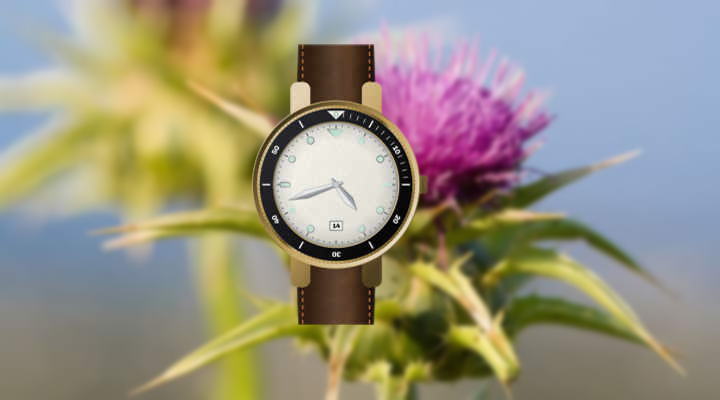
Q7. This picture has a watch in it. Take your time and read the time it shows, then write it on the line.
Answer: 4:42
